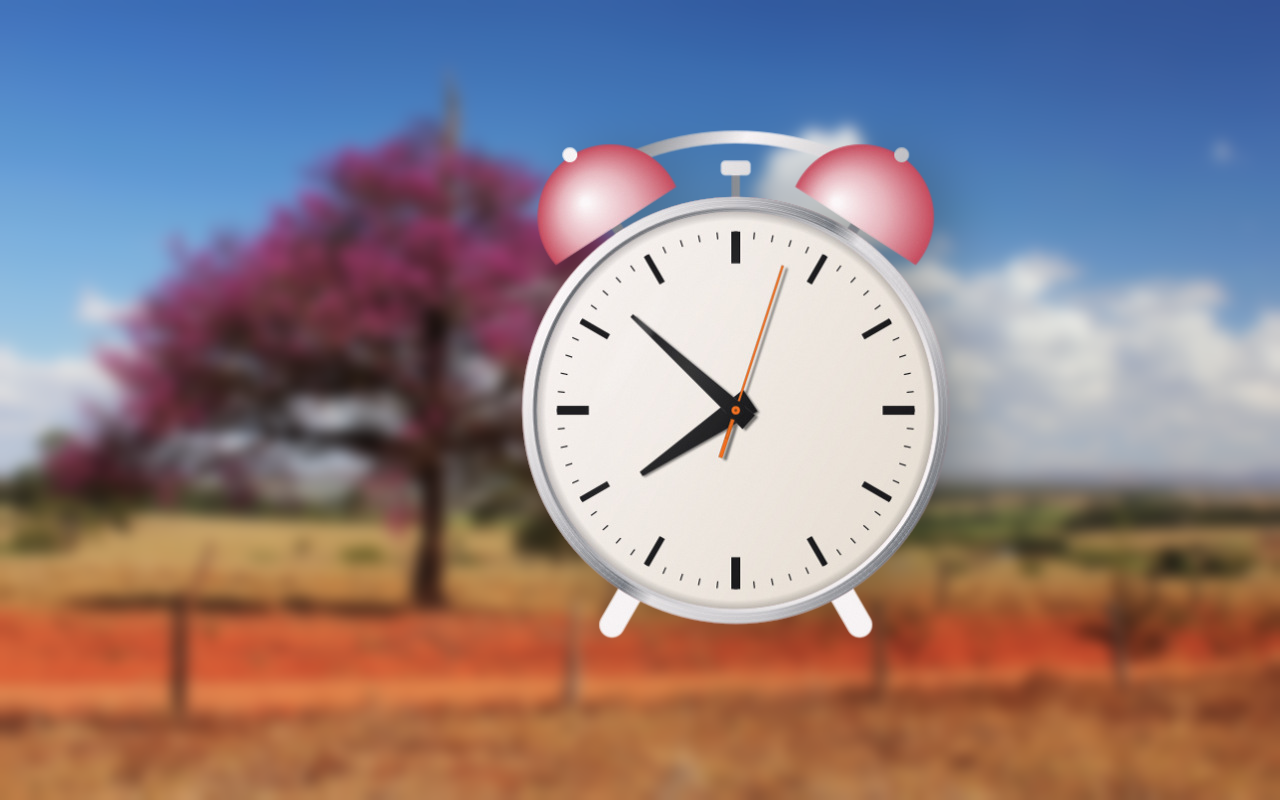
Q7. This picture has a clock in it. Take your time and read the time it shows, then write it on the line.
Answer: 7:52:03
